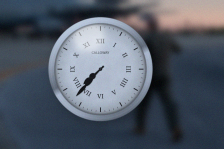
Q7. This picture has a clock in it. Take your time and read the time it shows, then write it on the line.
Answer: 7:37
